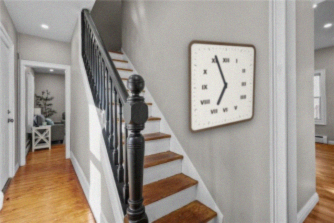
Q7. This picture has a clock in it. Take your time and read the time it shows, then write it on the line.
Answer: 6:56
